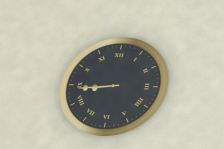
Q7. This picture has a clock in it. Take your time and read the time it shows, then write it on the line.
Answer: 8:44
